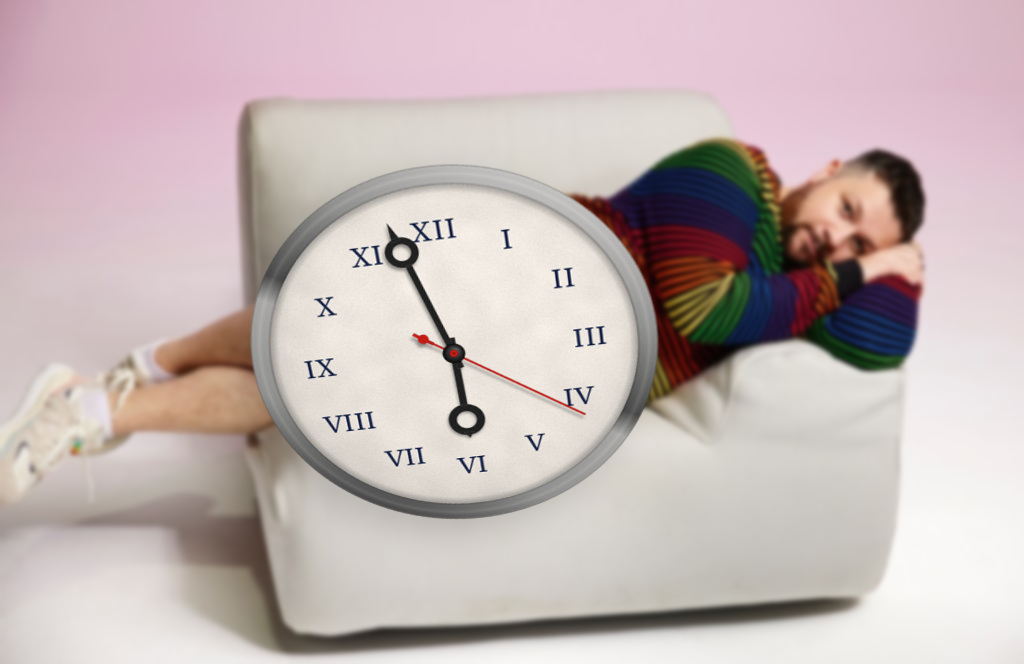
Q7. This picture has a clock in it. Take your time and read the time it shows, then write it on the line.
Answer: 5:57:21
